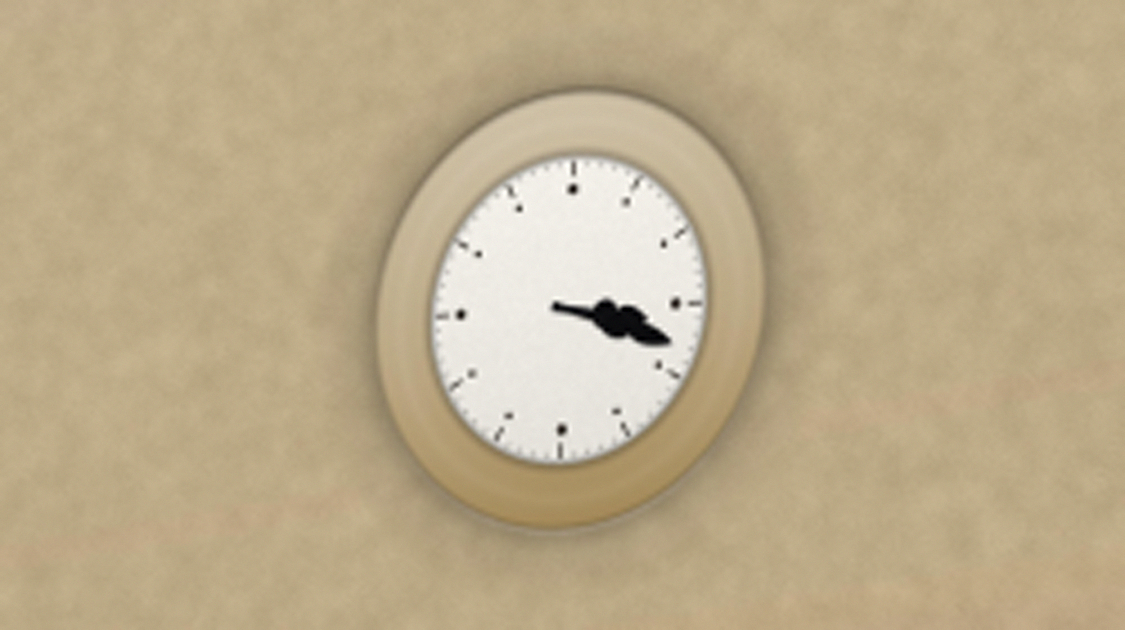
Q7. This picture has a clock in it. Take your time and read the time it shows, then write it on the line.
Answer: 3:18
